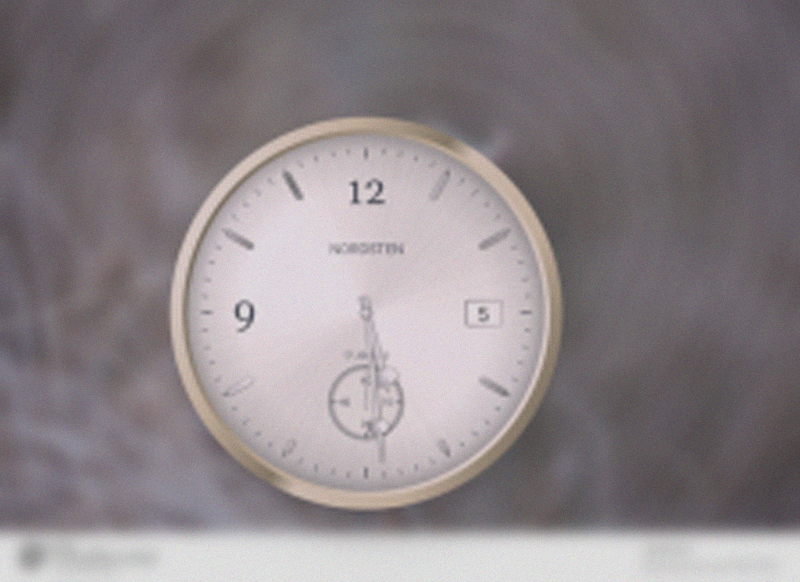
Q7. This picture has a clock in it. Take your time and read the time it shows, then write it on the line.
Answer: 5:29
